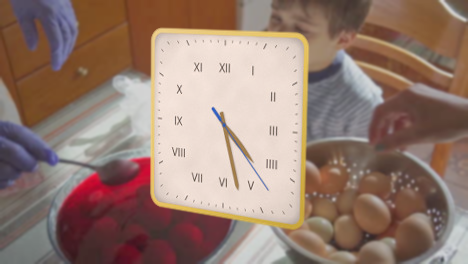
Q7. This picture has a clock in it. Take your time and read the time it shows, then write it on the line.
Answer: 4:27:23
